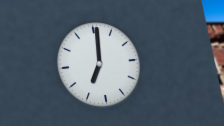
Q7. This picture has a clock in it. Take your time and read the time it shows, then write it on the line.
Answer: 7:01
